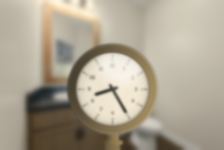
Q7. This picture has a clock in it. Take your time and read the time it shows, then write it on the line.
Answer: 8:25
